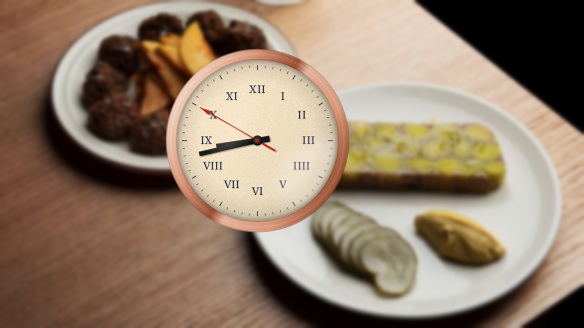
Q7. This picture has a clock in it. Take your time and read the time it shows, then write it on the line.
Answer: 8:42:50
